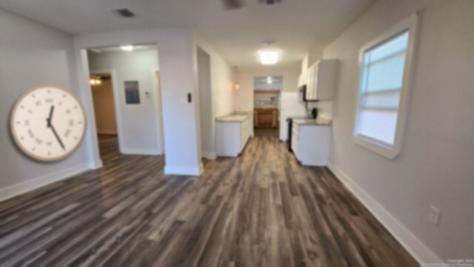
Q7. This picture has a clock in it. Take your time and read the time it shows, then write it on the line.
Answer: 12:25
